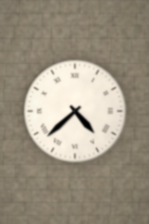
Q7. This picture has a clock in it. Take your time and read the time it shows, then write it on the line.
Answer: 4:38
